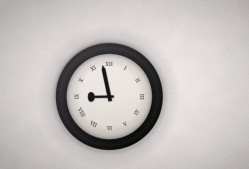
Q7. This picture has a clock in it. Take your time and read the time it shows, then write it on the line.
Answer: 8:58
